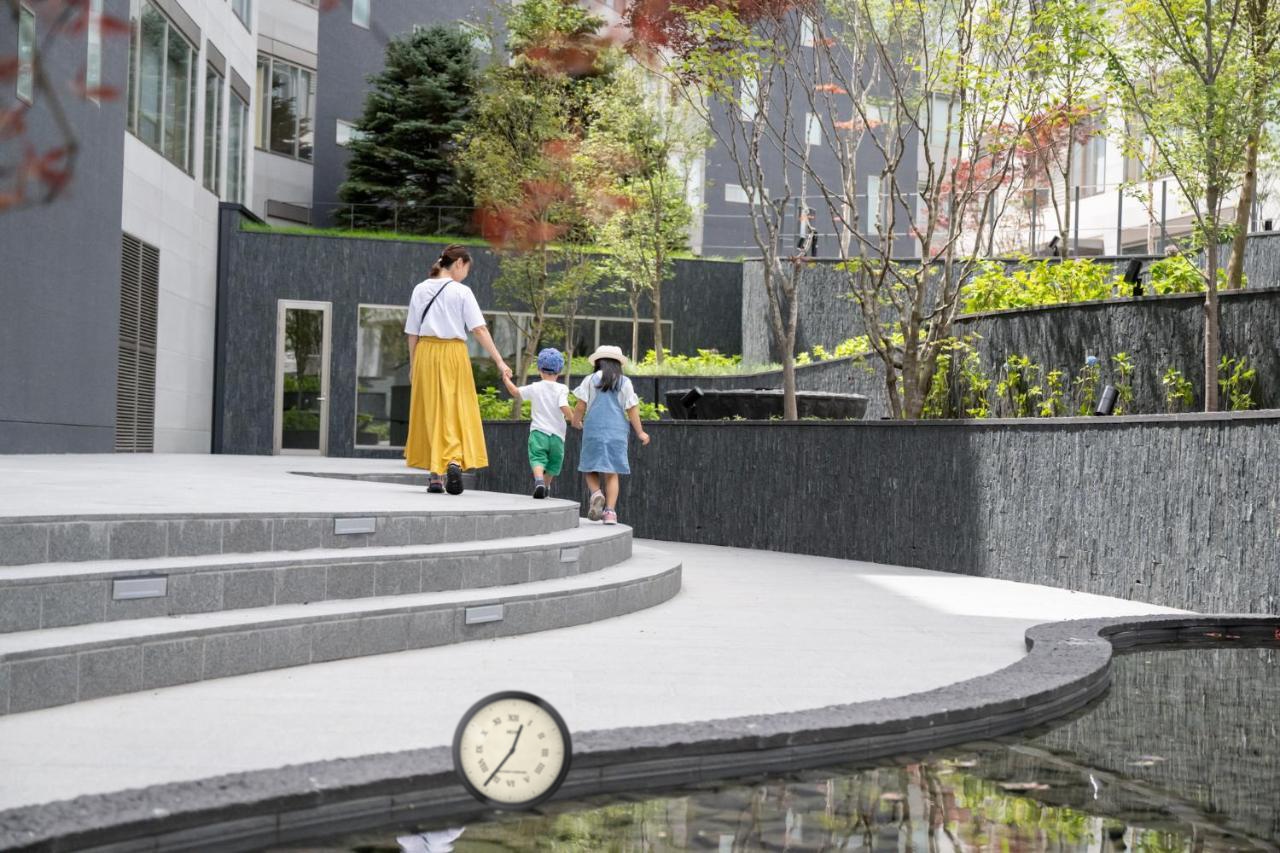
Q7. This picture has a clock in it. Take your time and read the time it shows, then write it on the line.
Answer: 12:36
